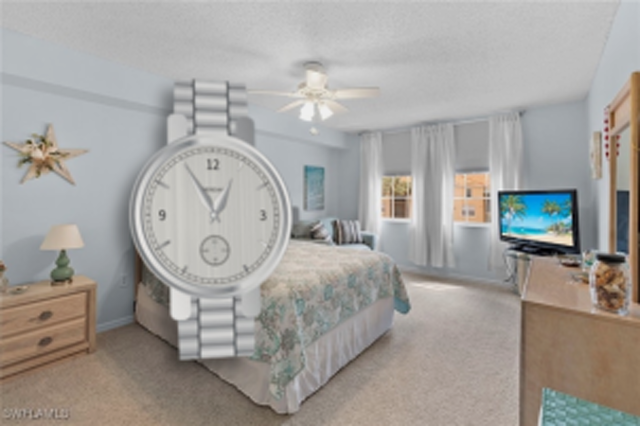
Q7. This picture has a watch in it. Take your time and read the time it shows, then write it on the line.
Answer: 12:55
